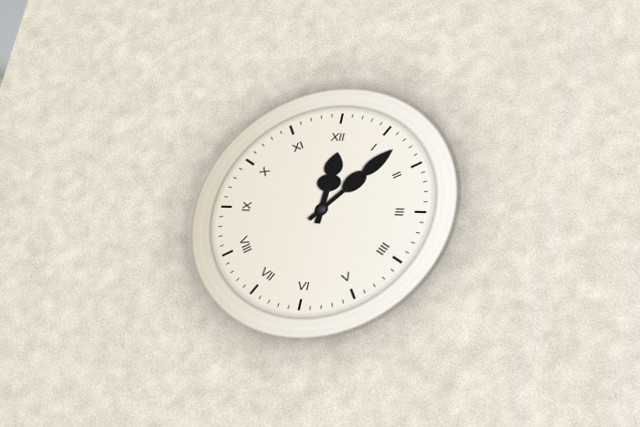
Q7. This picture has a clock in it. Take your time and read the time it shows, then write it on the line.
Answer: 12:07
